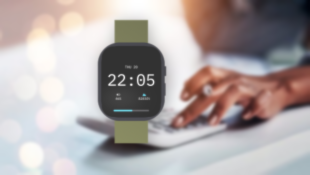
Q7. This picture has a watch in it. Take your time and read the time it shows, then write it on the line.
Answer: 22:05
